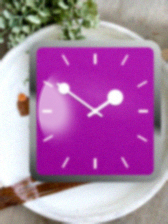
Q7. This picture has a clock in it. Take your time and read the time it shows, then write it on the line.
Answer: 1:51
